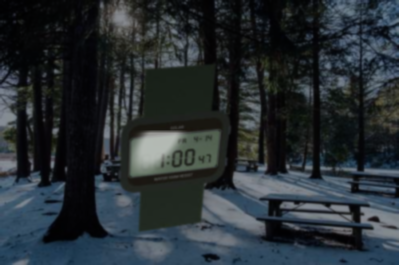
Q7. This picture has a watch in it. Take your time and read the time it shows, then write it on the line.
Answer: 1:00
